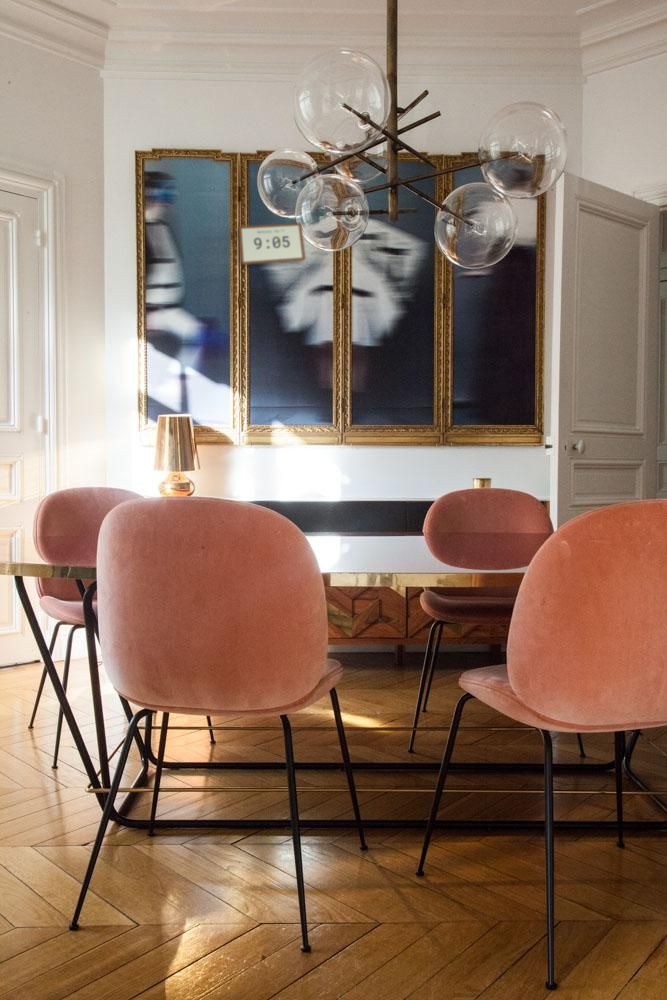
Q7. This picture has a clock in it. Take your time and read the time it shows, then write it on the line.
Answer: 9:05
